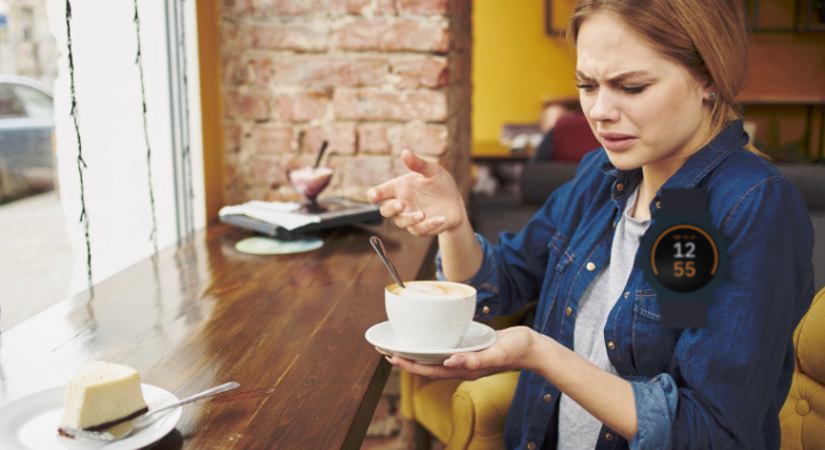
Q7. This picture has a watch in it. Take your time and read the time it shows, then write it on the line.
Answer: 12:55
